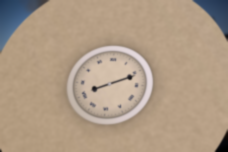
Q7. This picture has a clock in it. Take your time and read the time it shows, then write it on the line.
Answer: 8:11
